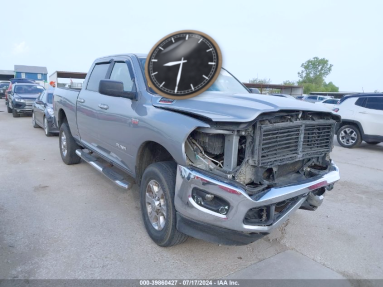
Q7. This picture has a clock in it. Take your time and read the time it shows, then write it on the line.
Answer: 8:30
